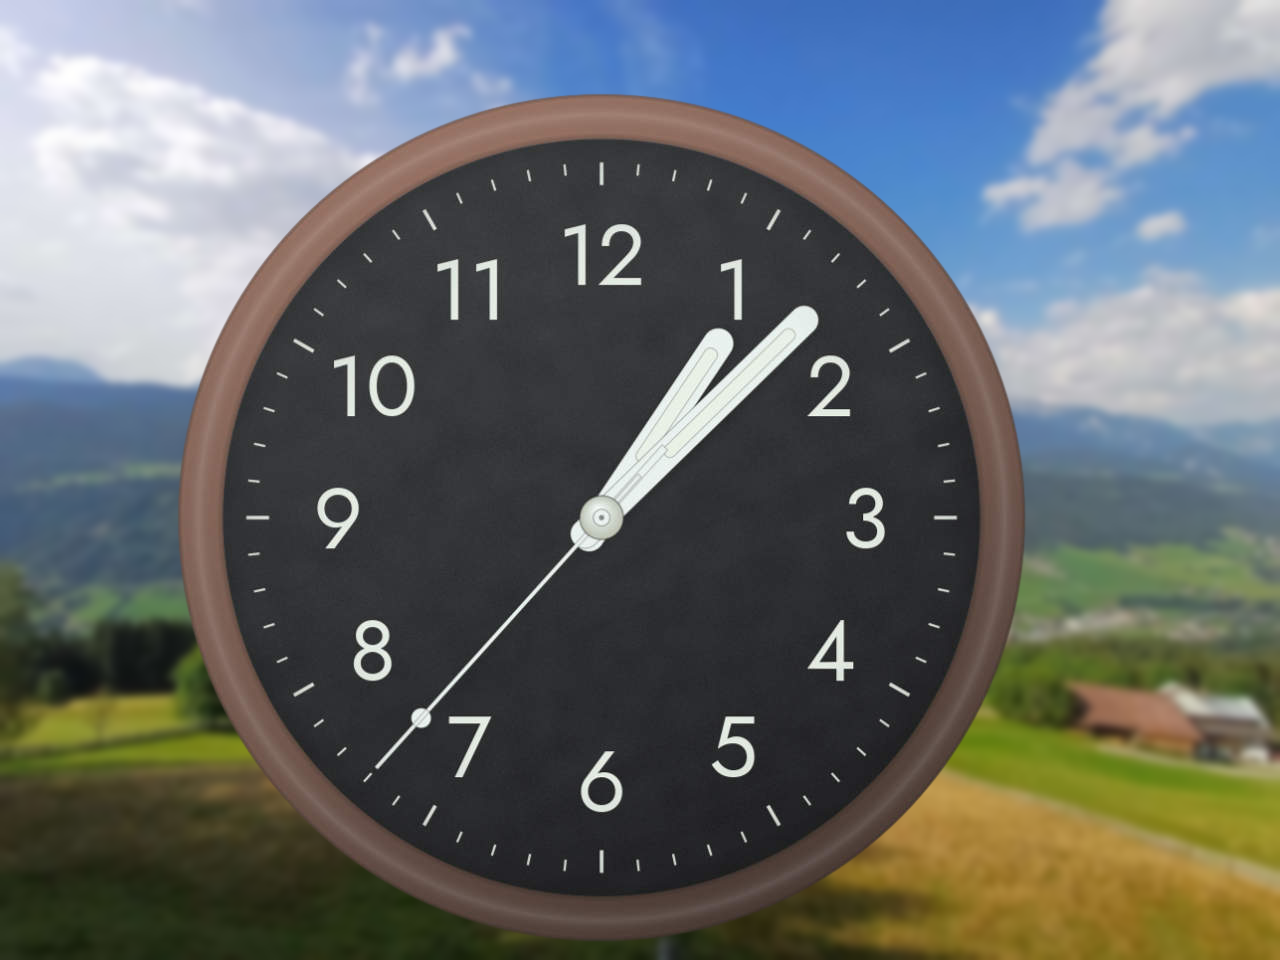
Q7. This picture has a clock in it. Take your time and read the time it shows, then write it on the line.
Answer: 1:07:37
